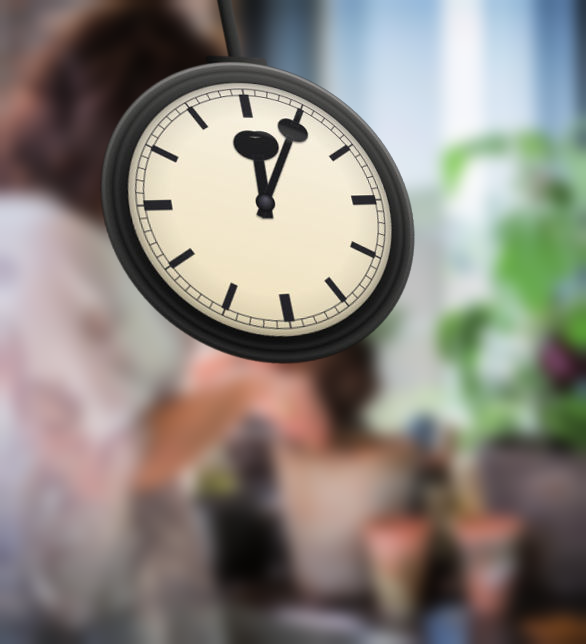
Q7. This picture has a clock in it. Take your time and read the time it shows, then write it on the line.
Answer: 12:05
